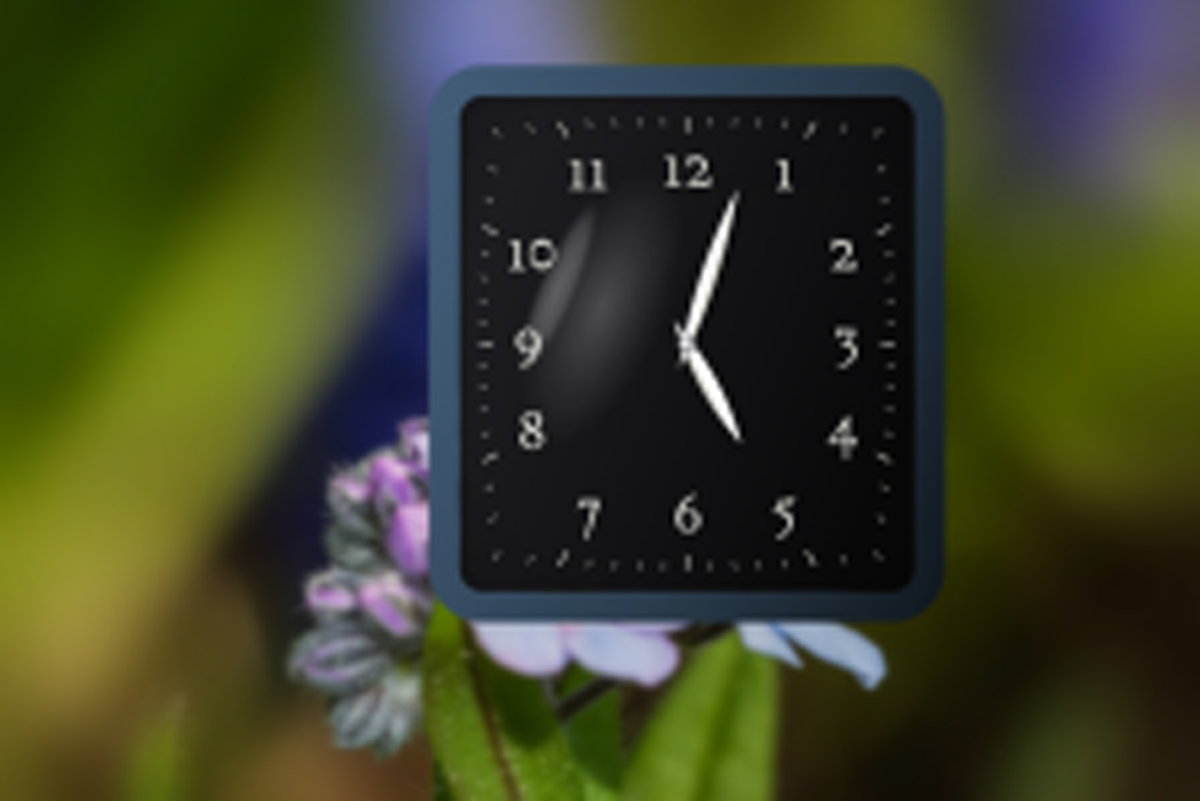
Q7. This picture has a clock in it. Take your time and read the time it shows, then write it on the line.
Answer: 5:03
